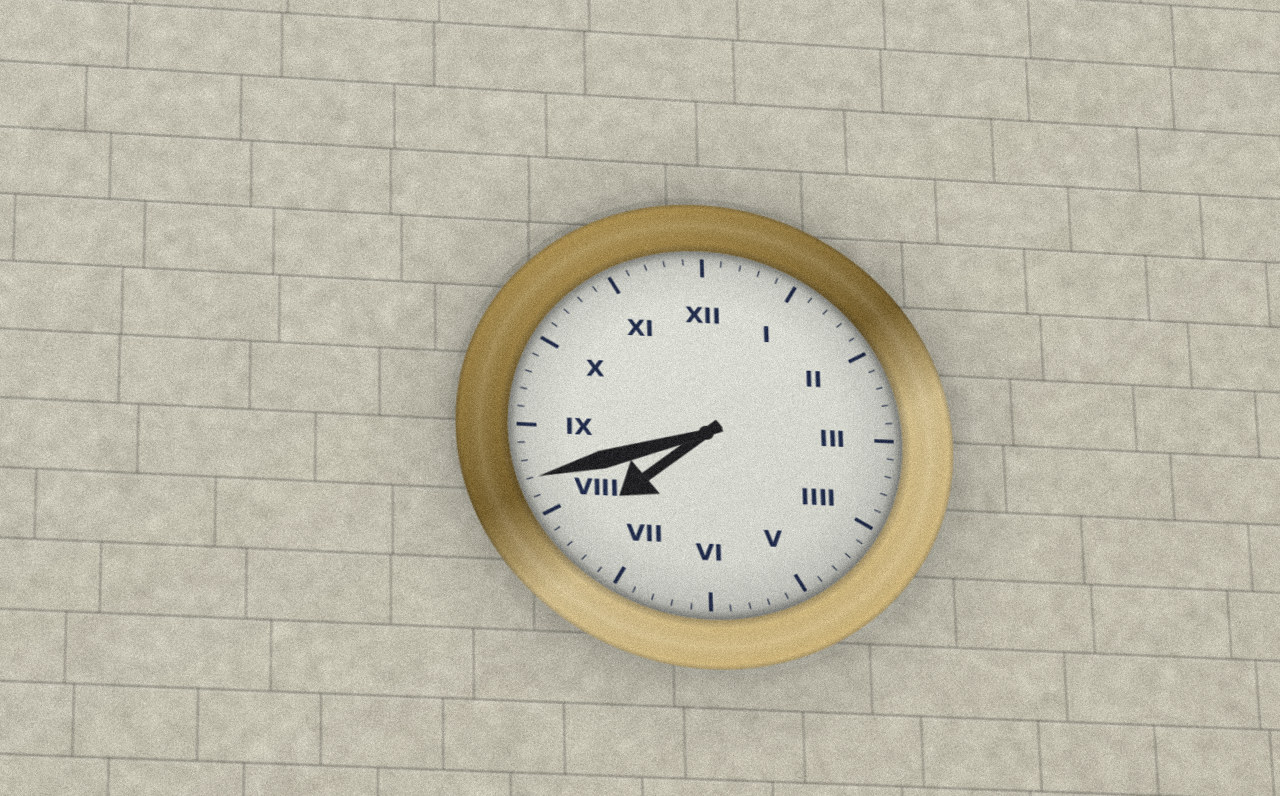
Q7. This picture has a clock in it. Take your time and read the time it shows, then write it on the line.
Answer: 7:42
